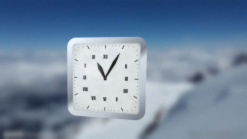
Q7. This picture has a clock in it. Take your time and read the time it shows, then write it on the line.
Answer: 11:05
